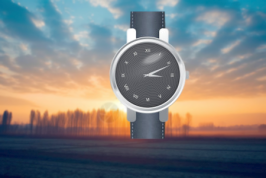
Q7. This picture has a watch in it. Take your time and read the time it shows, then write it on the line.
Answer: 3:11
